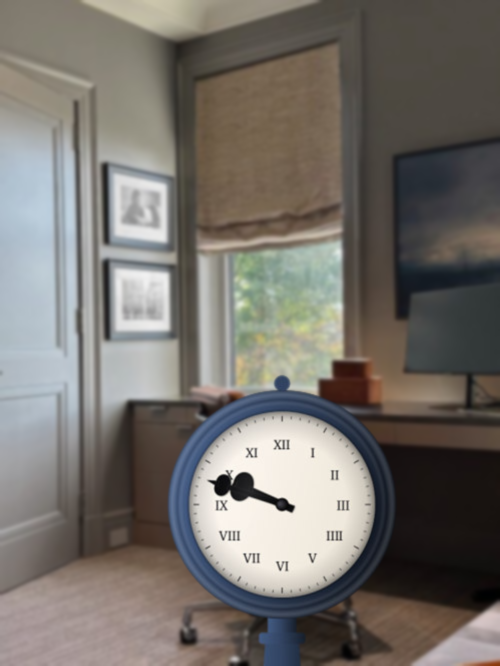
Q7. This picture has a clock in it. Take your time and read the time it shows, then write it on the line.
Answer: 9:48
